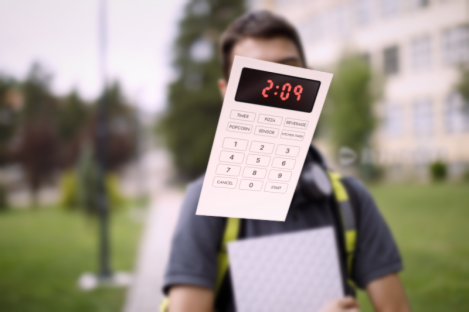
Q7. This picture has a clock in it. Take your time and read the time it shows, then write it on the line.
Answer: 2:09
